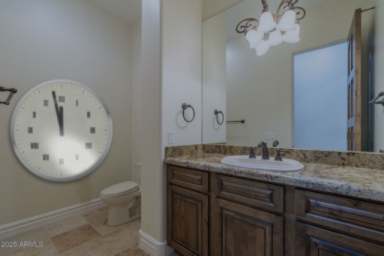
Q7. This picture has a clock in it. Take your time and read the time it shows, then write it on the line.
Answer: 11:58
